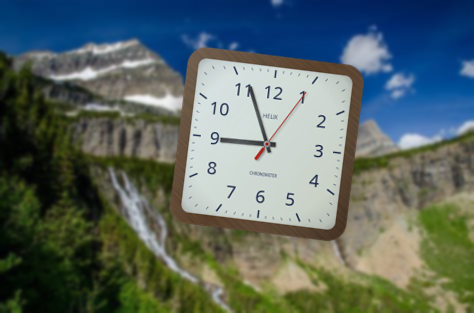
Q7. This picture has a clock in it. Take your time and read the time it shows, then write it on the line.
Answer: 8:56:05
